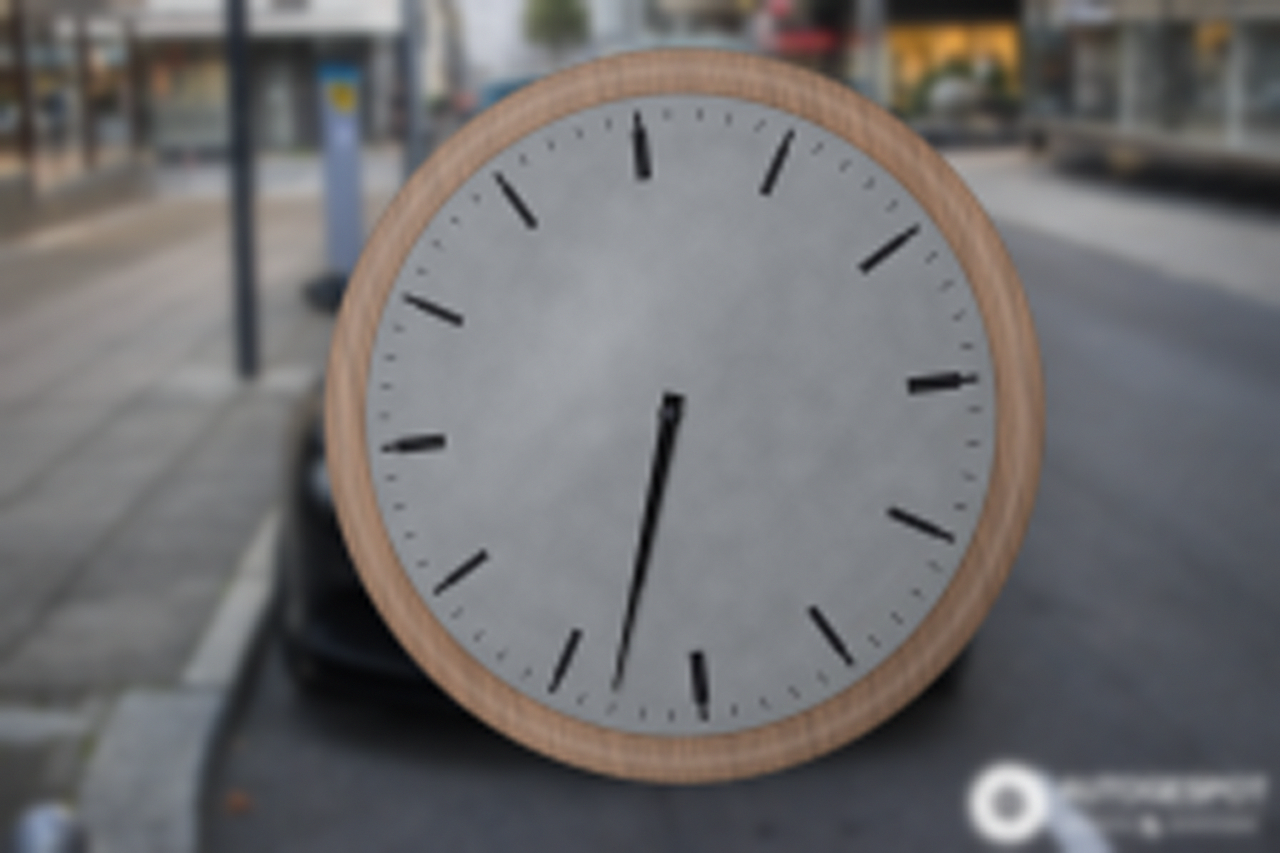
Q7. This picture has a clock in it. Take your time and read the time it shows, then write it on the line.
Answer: 6:33
